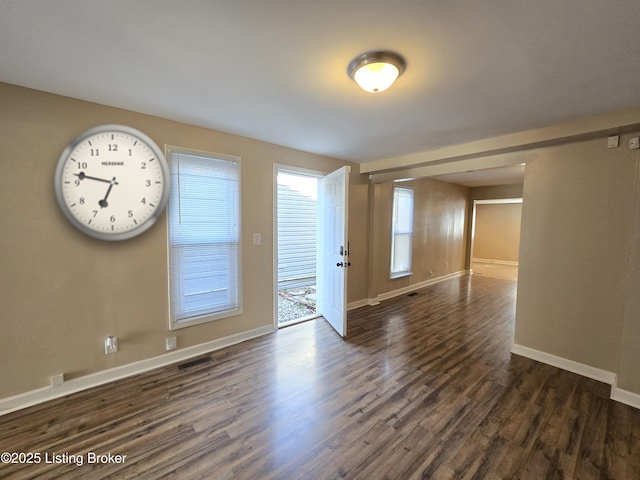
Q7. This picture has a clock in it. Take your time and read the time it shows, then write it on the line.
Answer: 6:47
